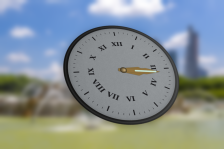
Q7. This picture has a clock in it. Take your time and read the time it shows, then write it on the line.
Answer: 3:16
